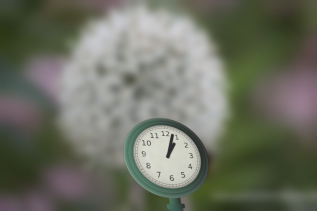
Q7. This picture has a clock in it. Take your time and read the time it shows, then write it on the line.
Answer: 1:03
